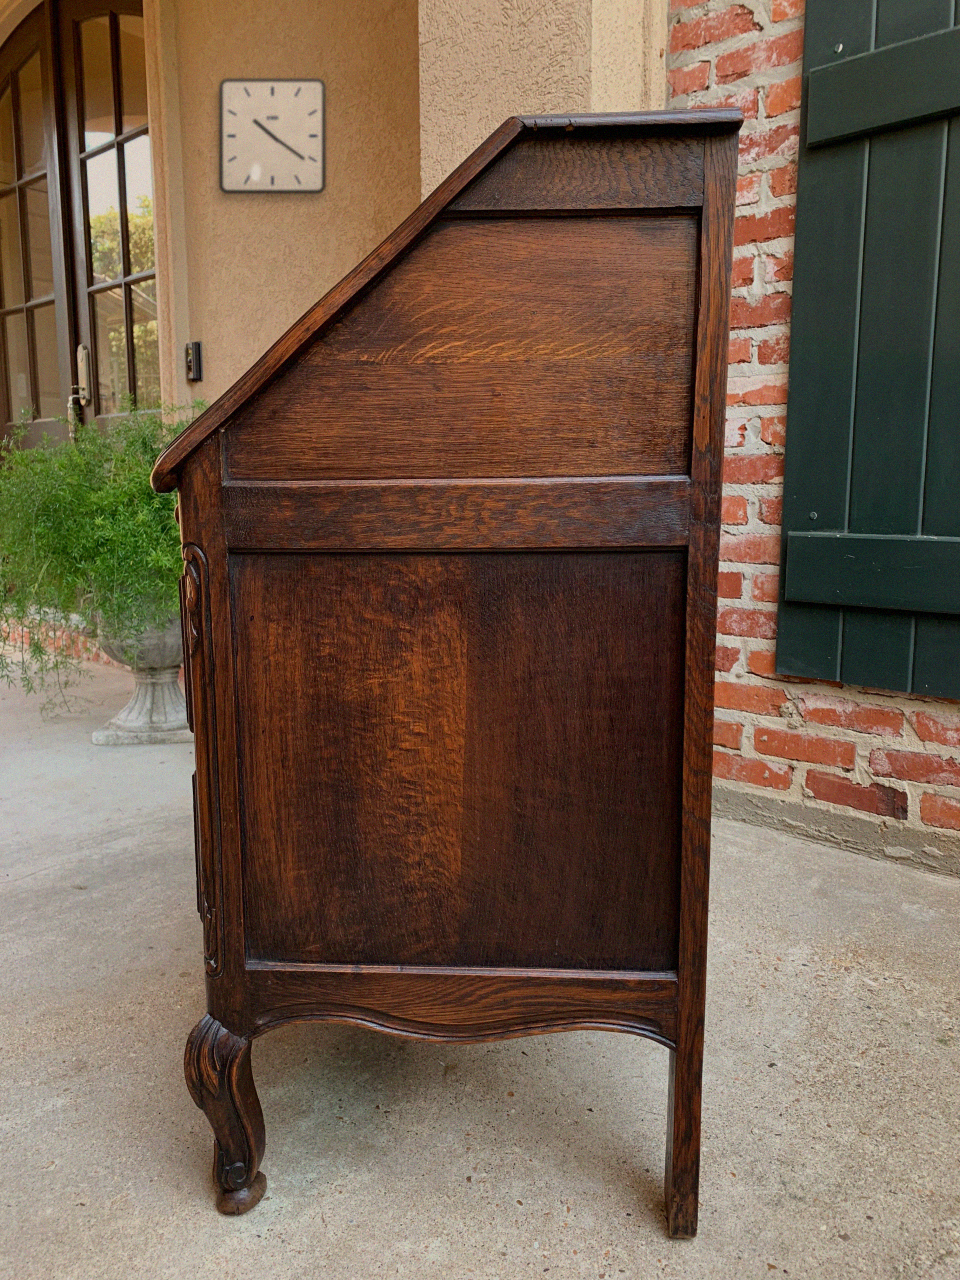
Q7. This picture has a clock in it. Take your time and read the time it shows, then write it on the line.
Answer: 10:21
